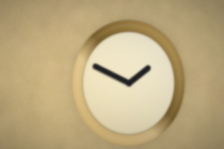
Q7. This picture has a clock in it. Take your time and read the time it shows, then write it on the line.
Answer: 1:49
